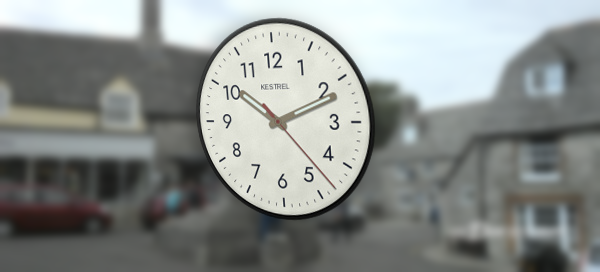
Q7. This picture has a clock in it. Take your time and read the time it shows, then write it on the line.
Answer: 10:11:23
